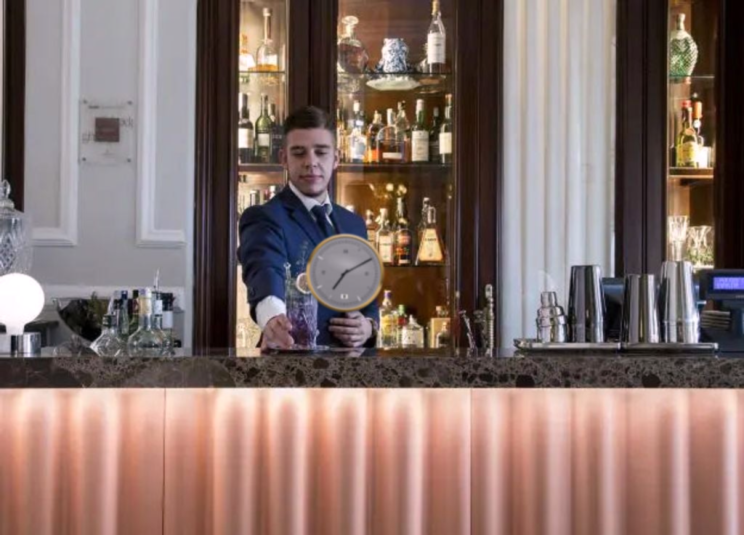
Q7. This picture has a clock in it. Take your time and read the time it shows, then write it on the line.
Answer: 7:10
